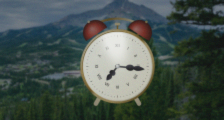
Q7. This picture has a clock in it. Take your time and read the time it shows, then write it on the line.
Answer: 7:16
